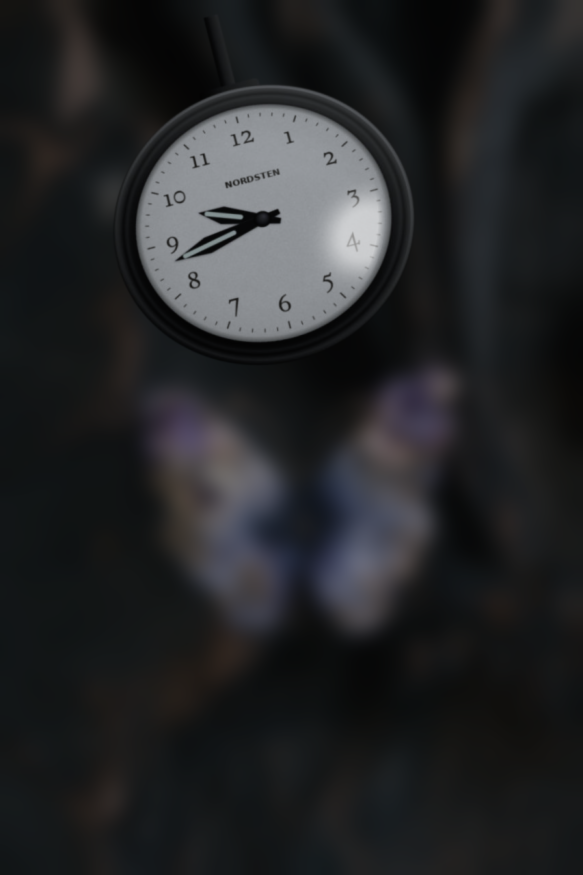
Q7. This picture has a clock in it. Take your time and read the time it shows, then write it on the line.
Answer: 9:43
